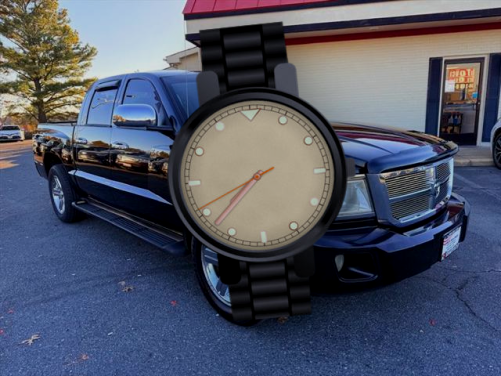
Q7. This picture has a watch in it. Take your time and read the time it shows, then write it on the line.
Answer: 7:37:41
